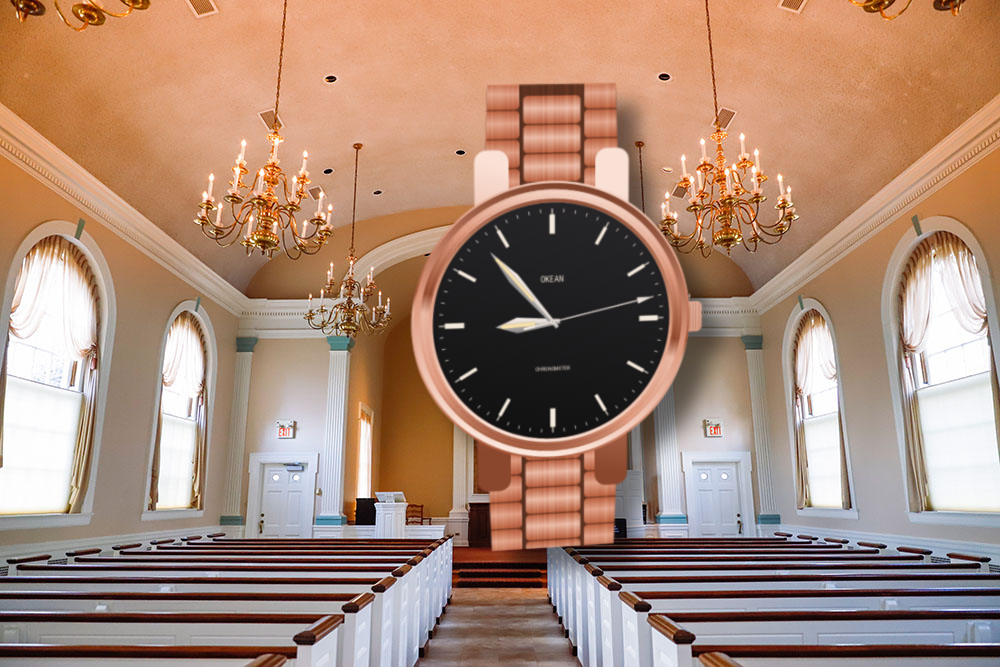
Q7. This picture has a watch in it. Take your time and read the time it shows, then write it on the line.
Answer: 8:53:13
